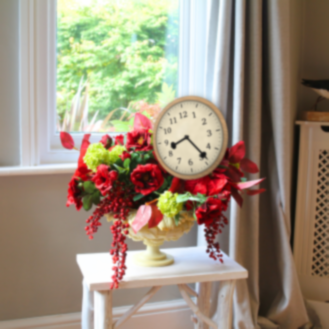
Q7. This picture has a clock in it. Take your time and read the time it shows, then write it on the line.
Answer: 8:24
